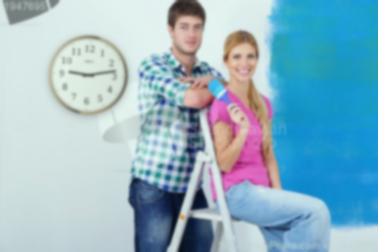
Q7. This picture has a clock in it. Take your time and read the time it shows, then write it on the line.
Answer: 9:13
